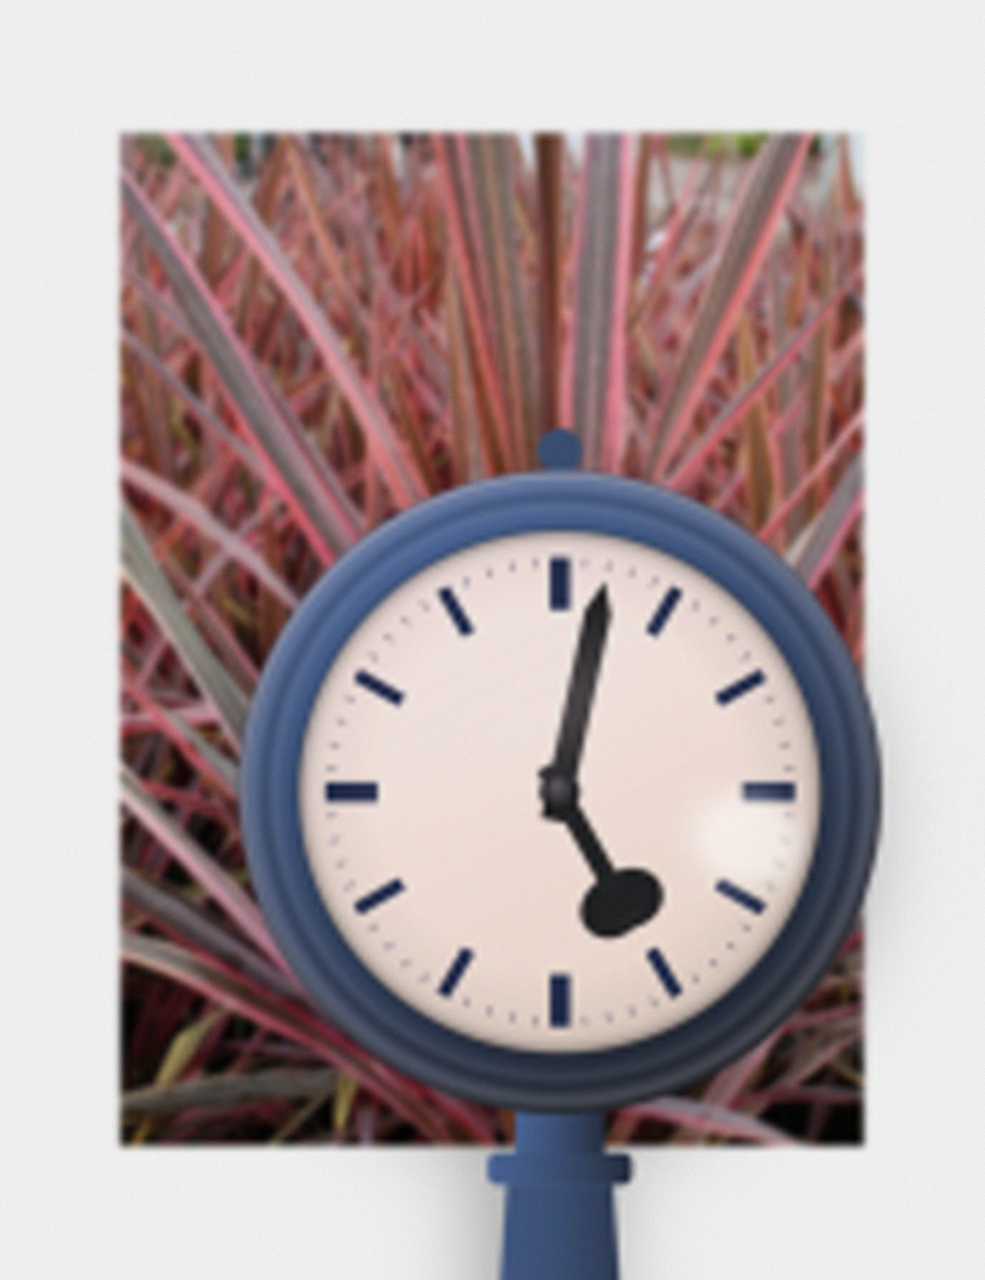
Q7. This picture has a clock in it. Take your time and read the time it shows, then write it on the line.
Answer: 5:02
